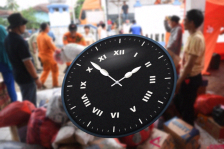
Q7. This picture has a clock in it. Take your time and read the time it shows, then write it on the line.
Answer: 1:52
